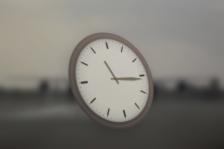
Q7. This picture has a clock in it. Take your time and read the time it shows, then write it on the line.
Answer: 11:16
